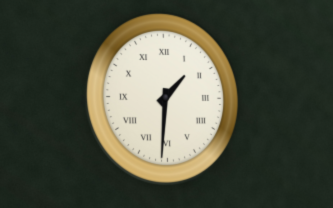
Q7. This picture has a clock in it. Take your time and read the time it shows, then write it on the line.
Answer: 1:31
